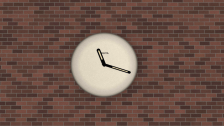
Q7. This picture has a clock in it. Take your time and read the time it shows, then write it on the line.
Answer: 11:18
